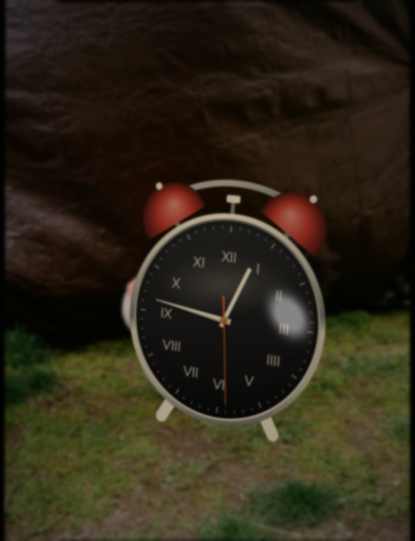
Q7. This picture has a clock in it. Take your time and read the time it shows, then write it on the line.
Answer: 12:46:29
